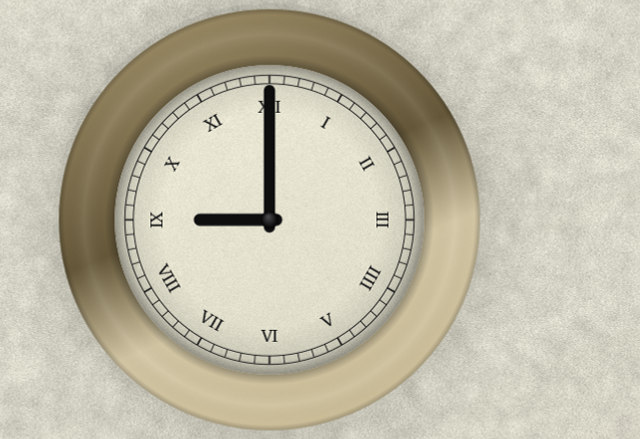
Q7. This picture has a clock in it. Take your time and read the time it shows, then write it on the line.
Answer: 9:00
